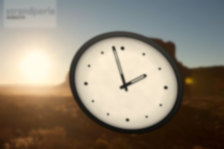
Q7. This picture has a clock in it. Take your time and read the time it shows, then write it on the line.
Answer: 1:58
